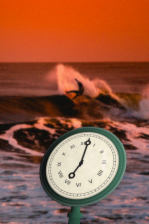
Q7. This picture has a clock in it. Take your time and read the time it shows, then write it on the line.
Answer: 7:02
